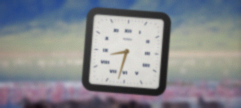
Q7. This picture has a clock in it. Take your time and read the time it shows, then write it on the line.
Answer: 8:32
